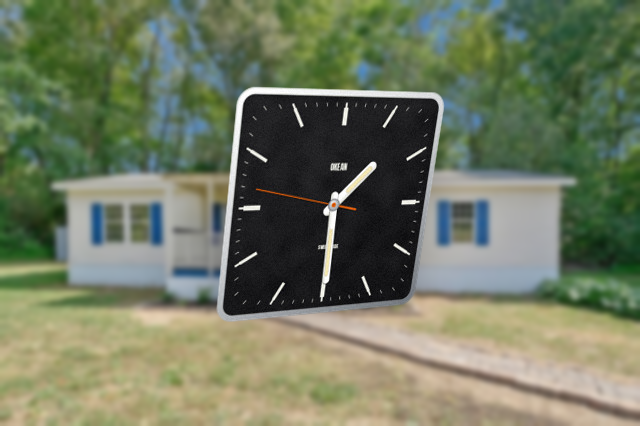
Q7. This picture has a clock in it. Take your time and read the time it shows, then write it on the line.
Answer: 1:29:47
